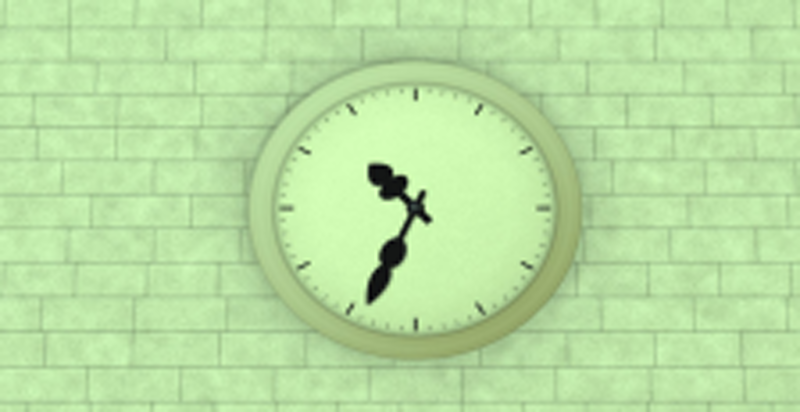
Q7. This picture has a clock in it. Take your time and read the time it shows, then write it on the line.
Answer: 10:34
